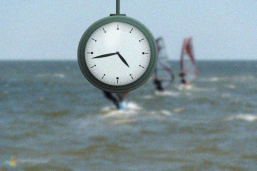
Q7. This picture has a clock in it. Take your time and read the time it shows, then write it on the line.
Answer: 4:43
